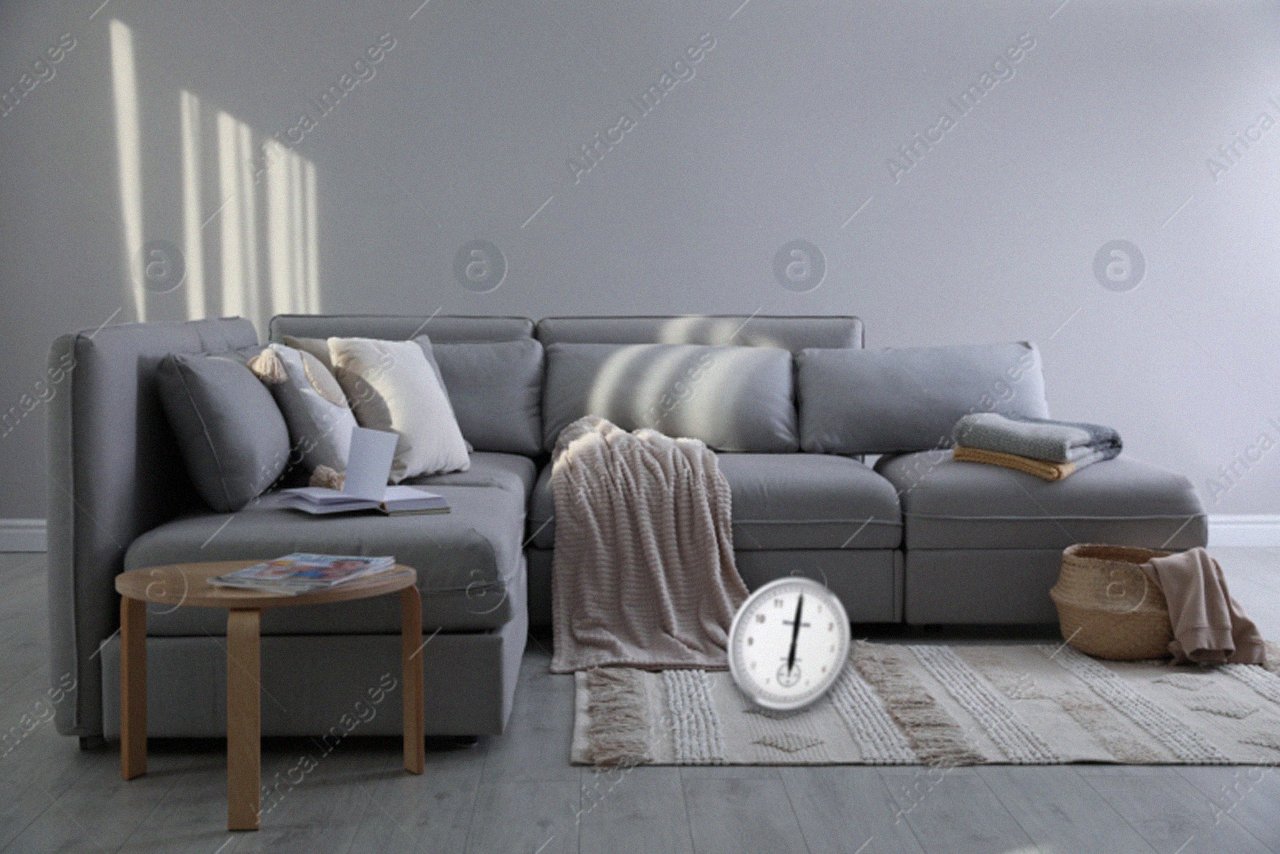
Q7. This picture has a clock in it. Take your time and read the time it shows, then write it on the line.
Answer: 6:00
